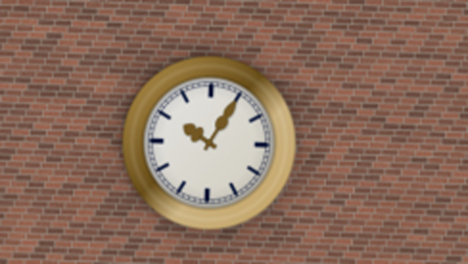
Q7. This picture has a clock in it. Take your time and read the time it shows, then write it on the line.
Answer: 10:05
